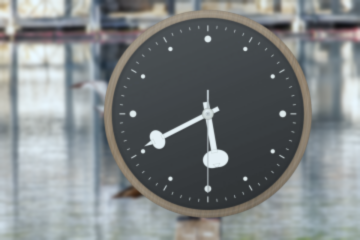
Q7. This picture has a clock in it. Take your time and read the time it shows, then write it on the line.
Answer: 5:40:30
